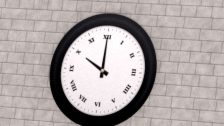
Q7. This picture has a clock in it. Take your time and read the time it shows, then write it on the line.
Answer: 10:00
